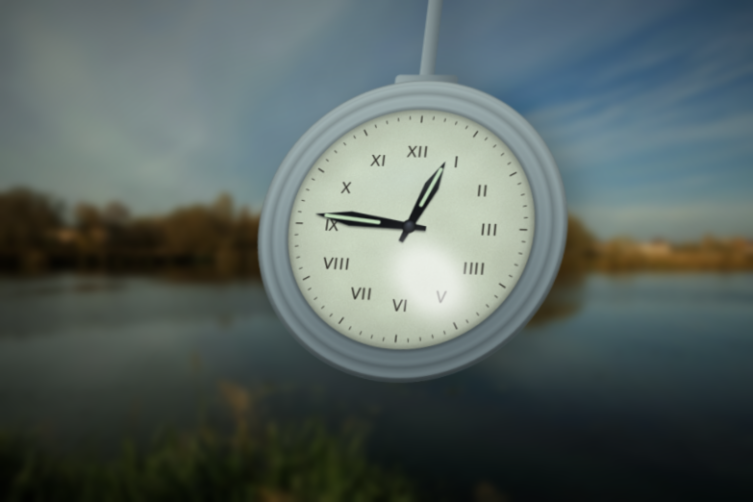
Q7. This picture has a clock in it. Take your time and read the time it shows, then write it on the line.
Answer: 12:46
